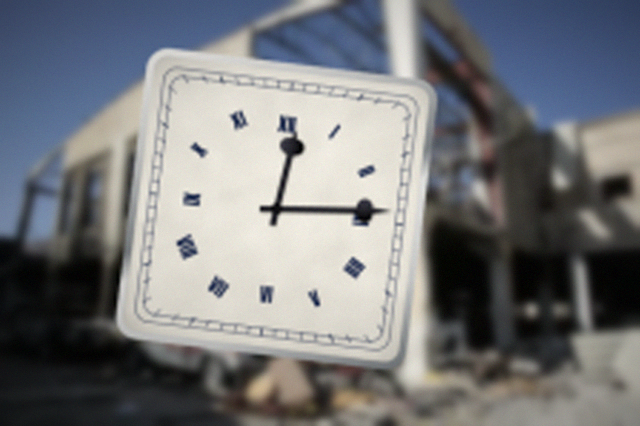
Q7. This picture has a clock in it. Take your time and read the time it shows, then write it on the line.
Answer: 12:14
